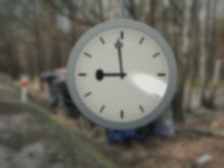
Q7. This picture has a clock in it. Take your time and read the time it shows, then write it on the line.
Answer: 8:59
